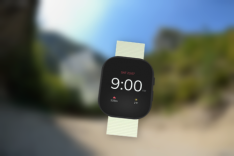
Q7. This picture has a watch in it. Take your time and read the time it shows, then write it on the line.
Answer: 9:00
